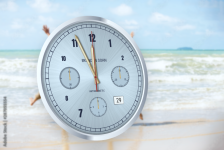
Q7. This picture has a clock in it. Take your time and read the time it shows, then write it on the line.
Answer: 11:56
